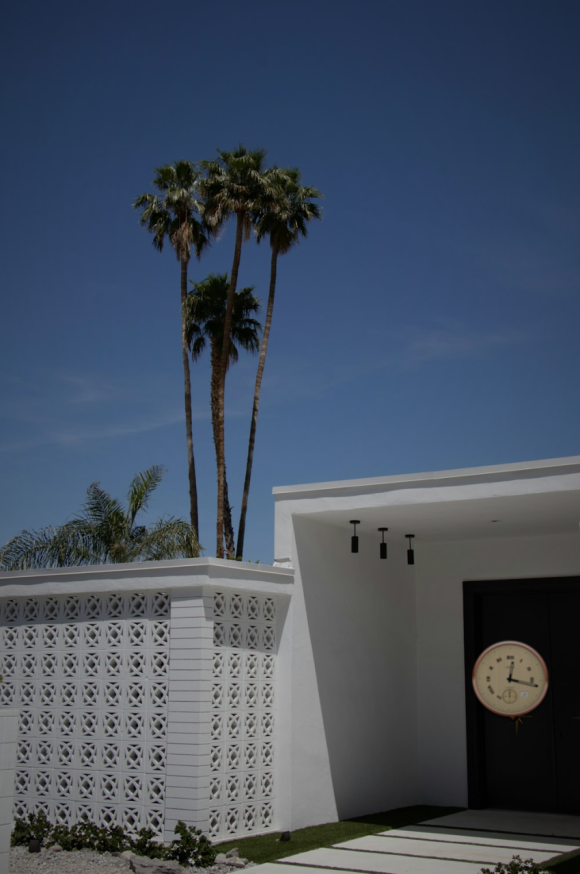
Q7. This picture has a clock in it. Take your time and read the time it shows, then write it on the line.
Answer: 12:17
